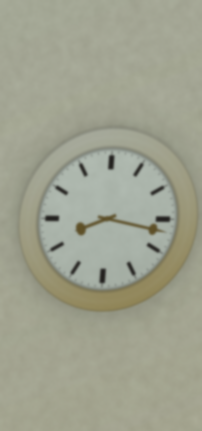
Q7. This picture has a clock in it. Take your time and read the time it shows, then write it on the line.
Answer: 8:17
